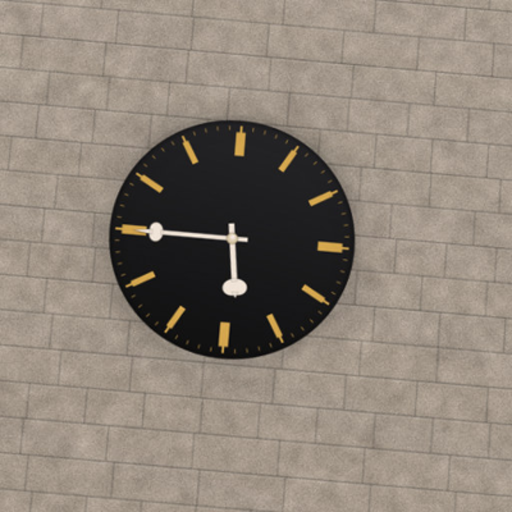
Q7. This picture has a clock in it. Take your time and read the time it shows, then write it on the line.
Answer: 5:45
